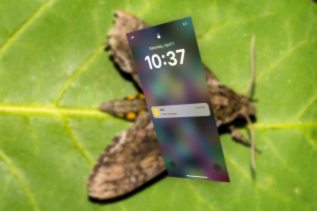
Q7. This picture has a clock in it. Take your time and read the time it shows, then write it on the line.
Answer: 10:37
